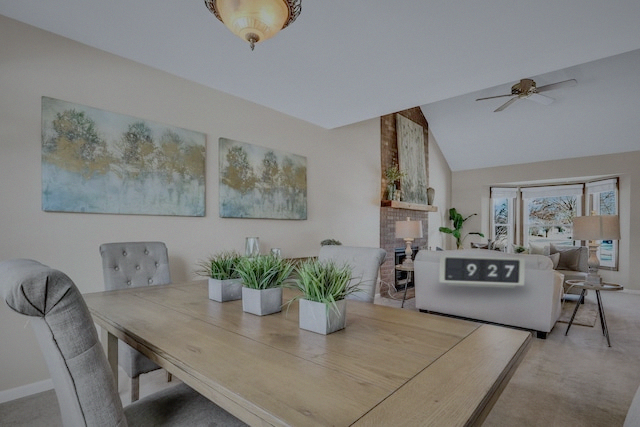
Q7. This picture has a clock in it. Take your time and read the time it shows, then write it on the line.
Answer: 9:27
